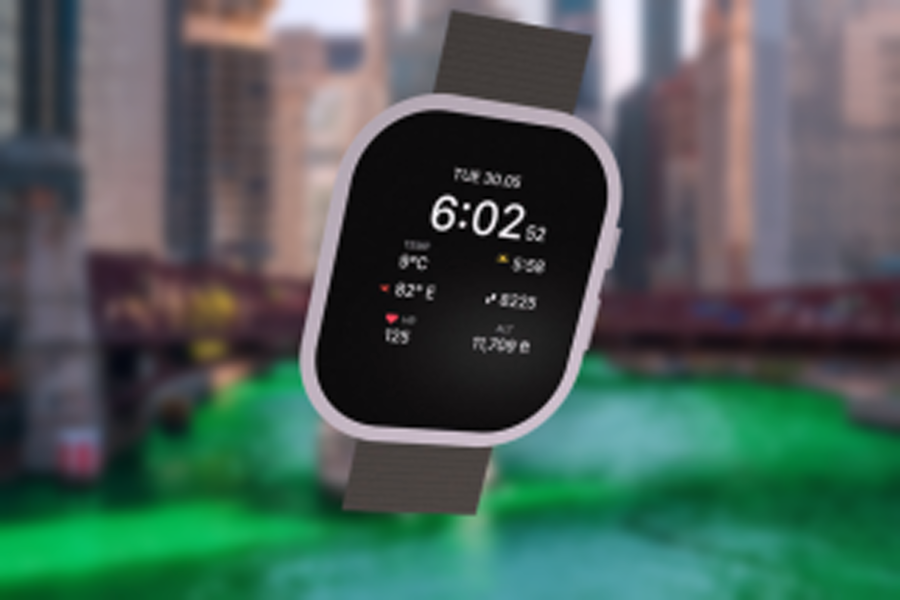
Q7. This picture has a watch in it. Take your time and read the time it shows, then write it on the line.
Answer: 6:02
